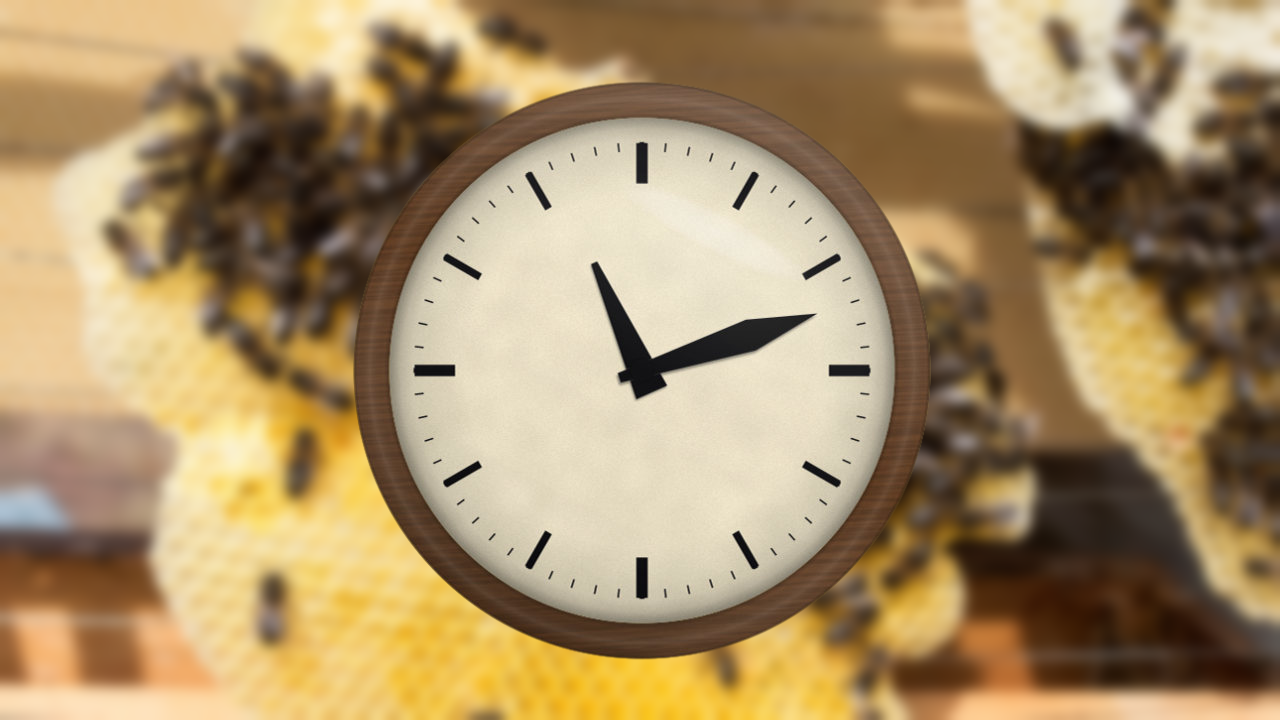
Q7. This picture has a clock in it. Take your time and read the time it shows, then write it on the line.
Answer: 11:12
